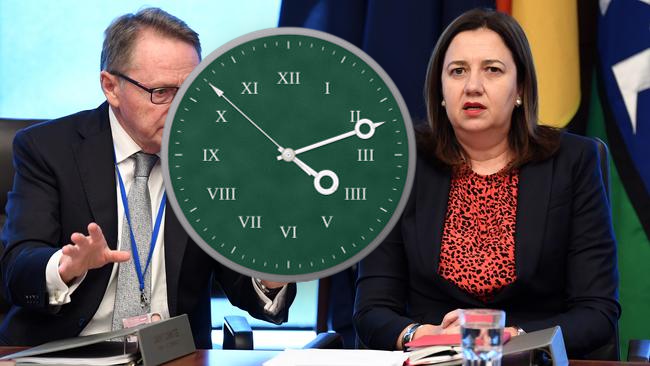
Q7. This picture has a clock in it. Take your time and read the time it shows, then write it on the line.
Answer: 4:11:52
